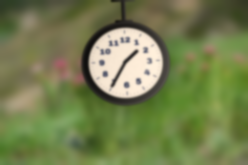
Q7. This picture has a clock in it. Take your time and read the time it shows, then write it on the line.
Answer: 1:35
